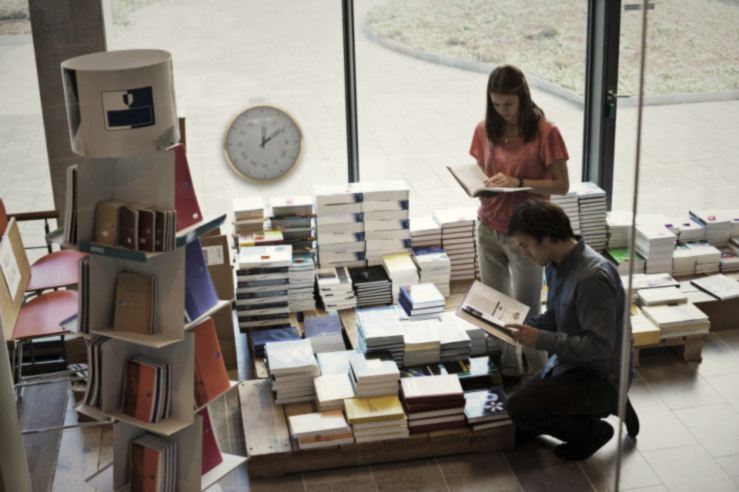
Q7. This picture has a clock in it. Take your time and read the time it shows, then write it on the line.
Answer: 12:09
